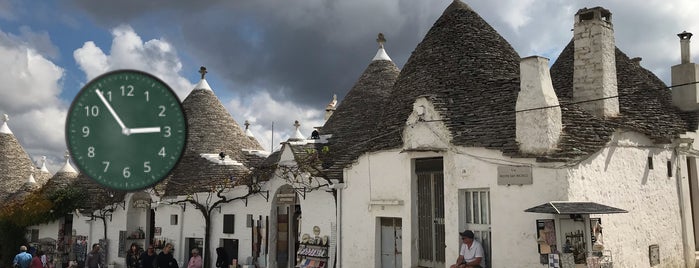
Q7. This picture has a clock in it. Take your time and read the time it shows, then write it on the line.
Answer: 2:54
